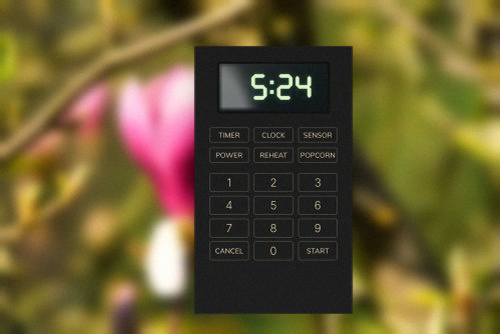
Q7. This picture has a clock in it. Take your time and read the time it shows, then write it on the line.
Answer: 5:24
